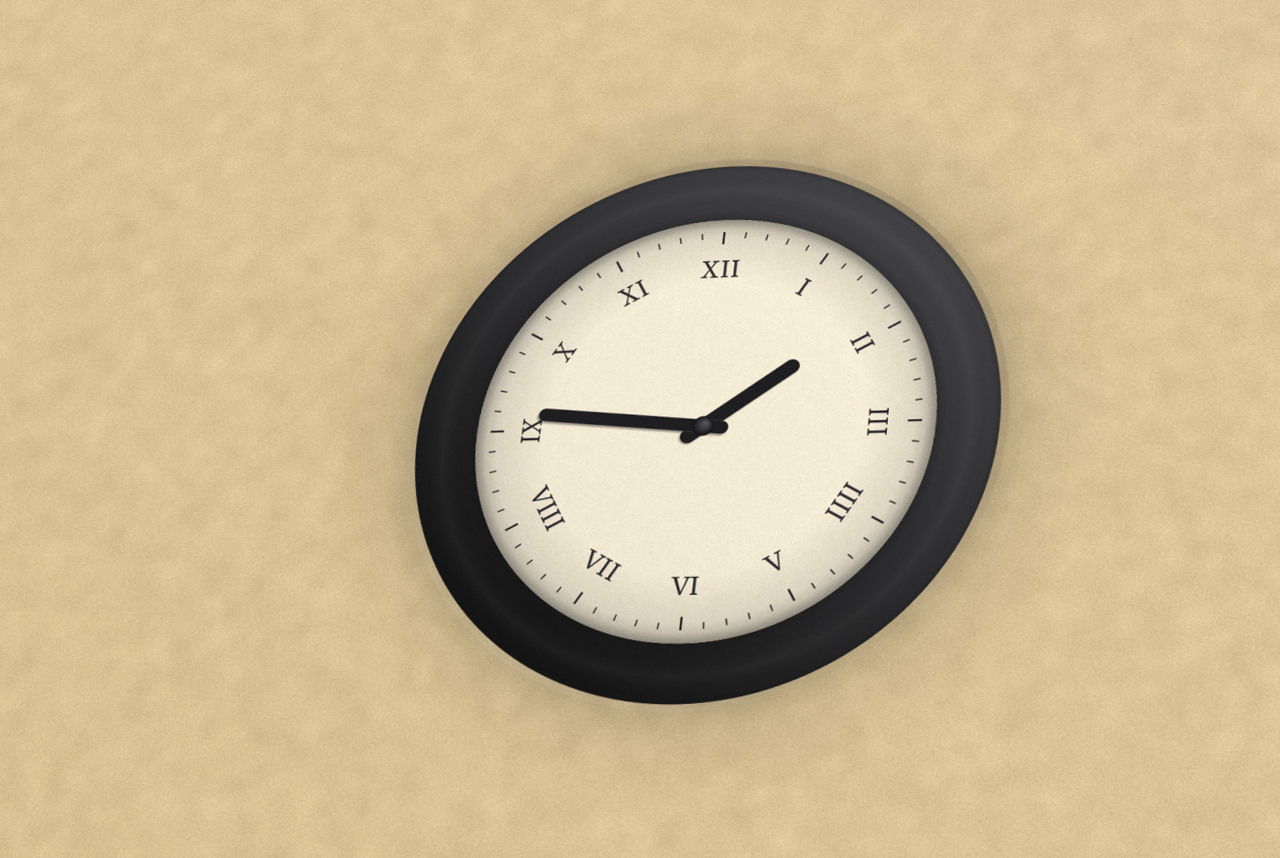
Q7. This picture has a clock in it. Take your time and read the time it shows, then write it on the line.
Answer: 1:46
